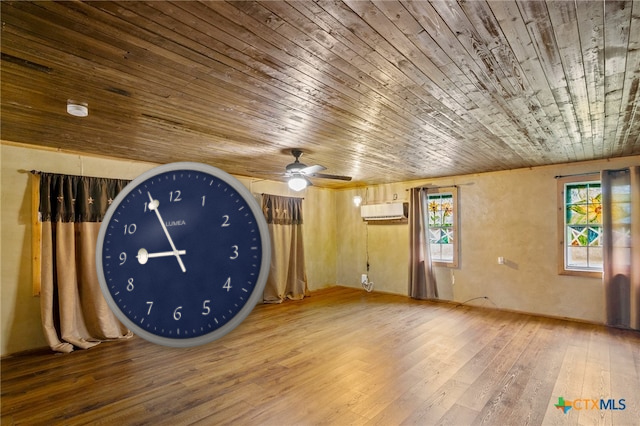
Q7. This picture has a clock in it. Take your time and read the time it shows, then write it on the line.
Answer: 8:55:56
